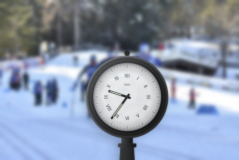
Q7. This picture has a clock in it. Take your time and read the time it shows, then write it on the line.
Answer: 9:36
